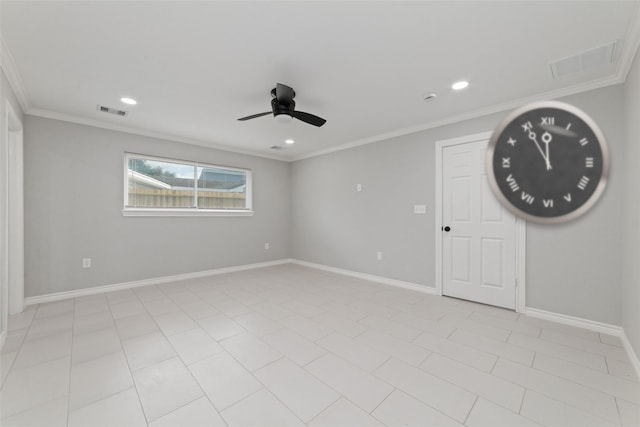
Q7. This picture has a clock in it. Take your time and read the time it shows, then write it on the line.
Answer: 11:55
